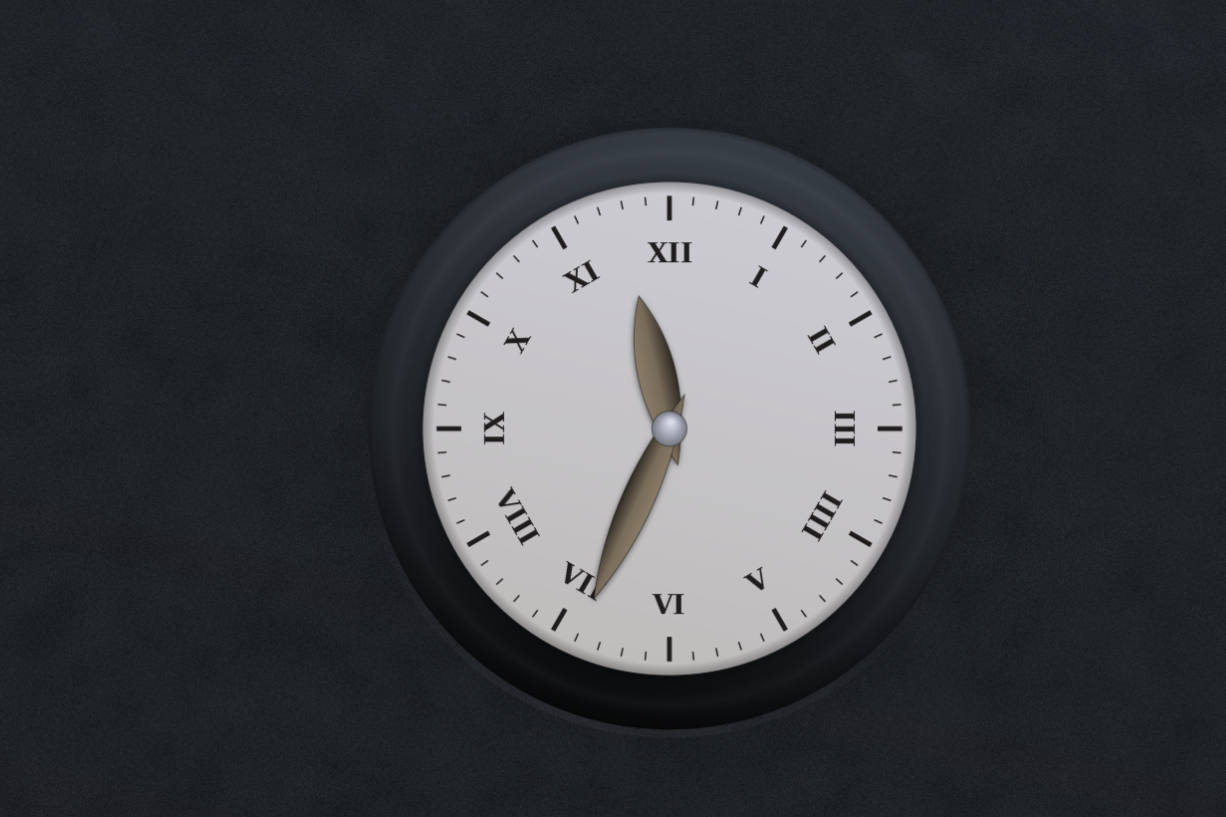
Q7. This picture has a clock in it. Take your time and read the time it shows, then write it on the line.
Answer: 11:34
